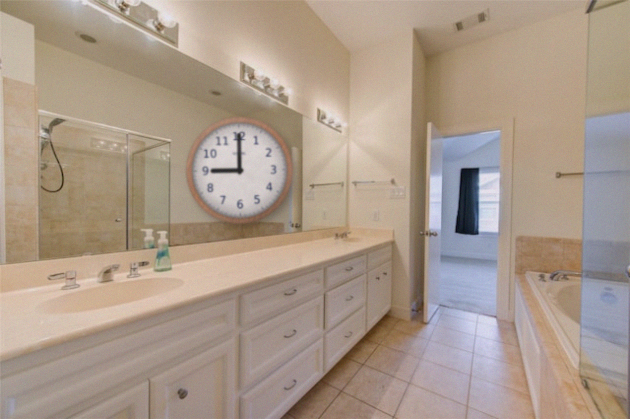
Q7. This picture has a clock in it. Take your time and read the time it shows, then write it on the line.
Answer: 9:00
